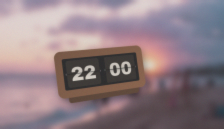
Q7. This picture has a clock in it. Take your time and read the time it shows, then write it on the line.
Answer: 22:00
